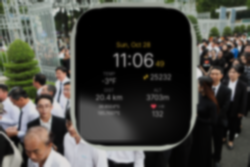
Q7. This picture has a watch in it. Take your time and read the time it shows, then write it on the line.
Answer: 11:06
